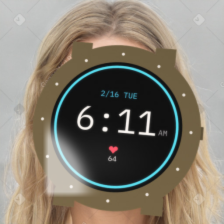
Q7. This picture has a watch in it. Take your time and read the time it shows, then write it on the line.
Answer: 6:11
